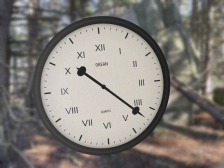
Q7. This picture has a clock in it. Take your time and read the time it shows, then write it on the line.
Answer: 10:22
